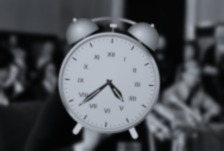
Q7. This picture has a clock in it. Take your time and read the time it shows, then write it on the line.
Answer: 4:38
